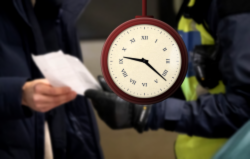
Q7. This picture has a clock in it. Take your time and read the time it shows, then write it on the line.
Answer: 9:22
